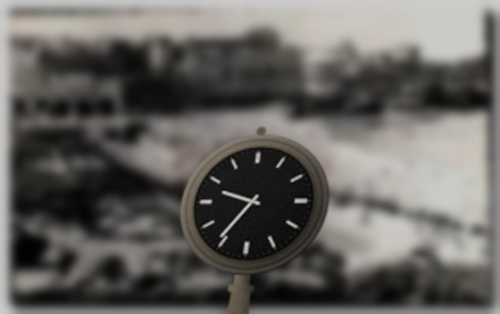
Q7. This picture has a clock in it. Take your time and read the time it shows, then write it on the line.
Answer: 9:36
